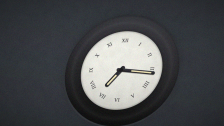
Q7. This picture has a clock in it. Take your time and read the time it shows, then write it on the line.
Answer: 7:16
